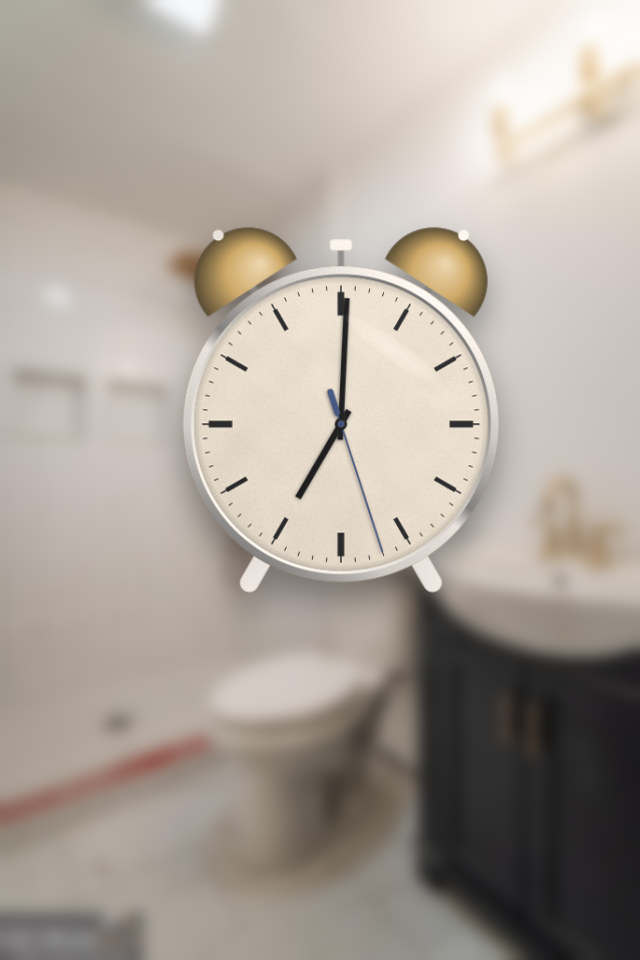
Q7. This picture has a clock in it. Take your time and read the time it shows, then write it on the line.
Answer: 7:00:27
